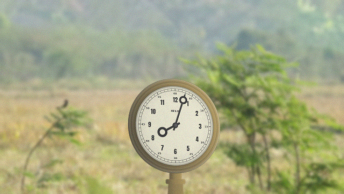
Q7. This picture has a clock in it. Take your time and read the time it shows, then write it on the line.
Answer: 8:03
